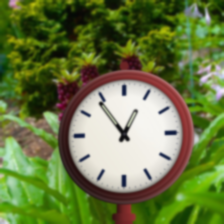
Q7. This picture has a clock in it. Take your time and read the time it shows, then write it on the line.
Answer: 12:54
